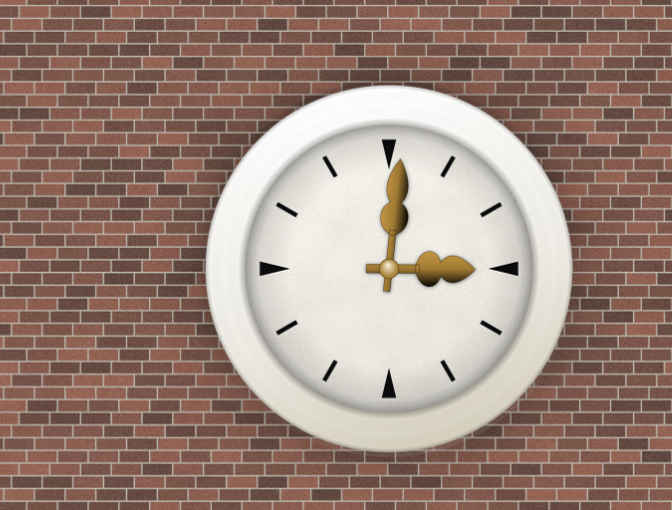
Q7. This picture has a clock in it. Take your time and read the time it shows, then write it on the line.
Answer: 3:01
